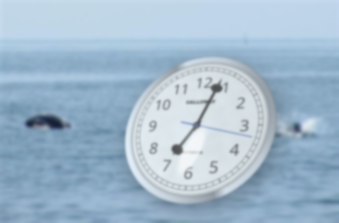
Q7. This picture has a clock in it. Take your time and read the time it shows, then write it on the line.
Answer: 7:03:17
